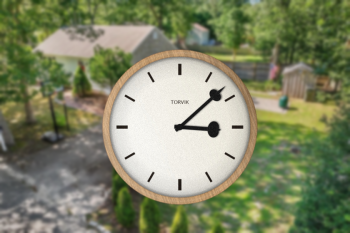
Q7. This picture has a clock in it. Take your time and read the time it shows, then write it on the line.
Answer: 3:08
